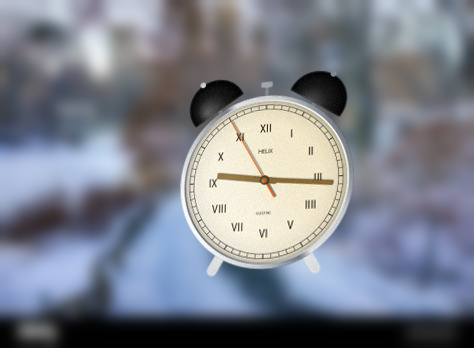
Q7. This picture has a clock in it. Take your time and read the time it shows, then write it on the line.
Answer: 9:15:55
